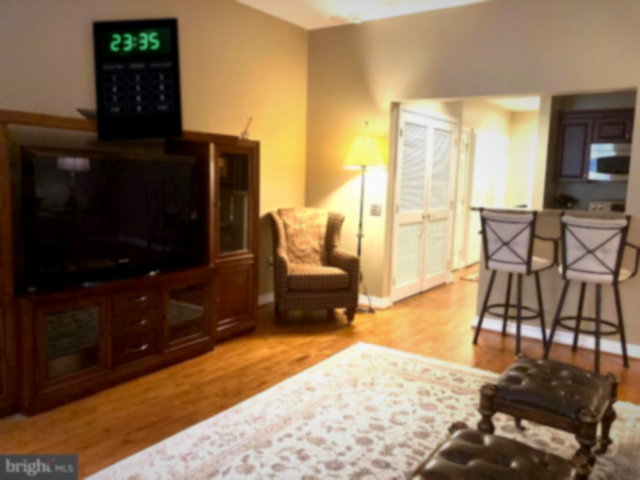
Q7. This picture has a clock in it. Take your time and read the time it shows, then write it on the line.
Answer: 23:35
